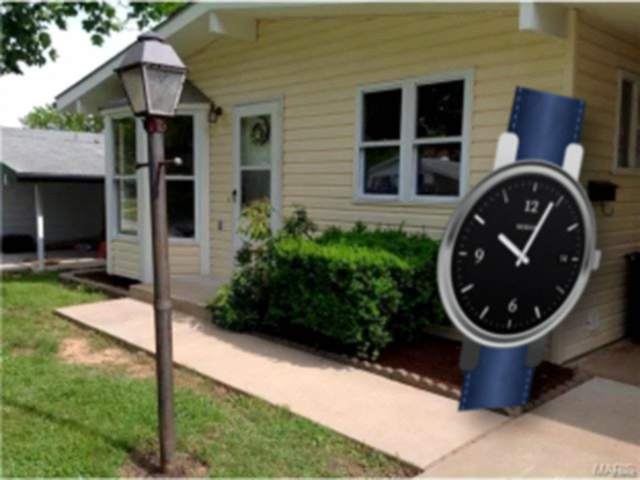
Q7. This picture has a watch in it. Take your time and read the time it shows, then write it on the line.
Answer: 10:04
